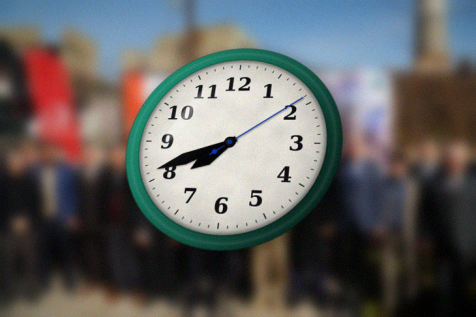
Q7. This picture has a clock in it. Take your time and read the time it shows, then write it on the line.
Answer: 7:41:09
